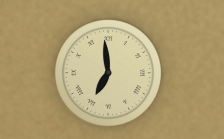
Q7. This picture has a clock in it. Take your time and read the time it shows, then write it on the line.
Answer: 6:59
